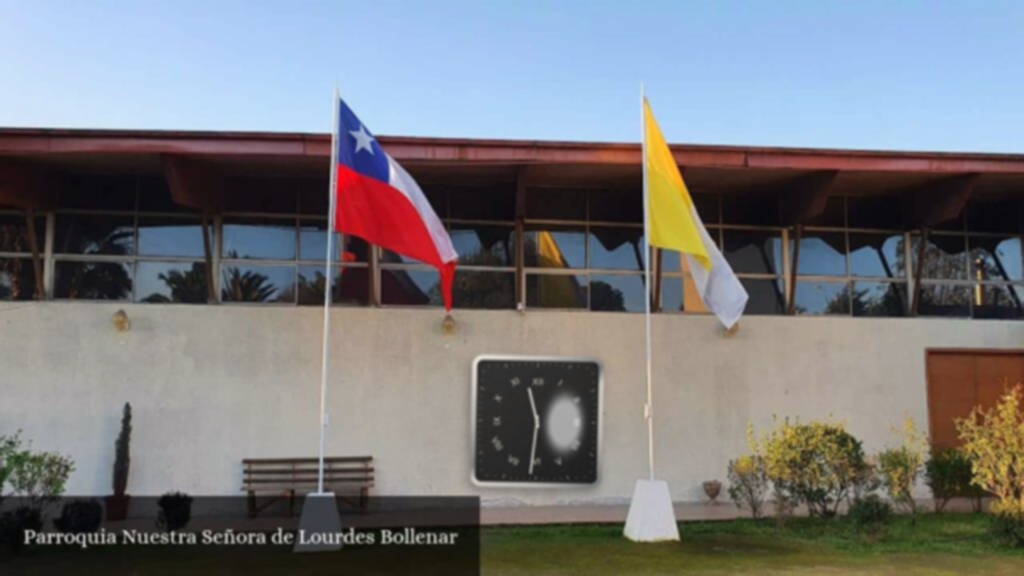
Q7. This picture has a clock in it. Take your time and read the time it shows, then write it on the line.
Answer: 11:31
